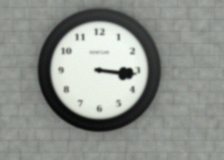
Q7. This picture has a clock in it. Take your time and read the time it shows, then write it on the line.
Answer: 3:16
